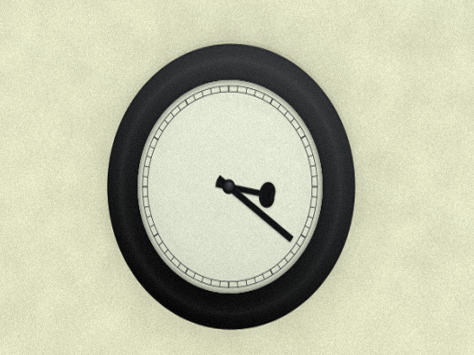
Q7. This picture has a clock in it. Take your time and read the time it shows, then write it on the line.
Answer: 3:21
